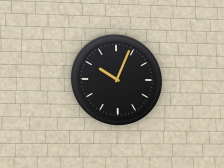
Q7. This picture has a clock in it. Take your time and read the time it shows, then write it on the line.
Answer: 10:04
